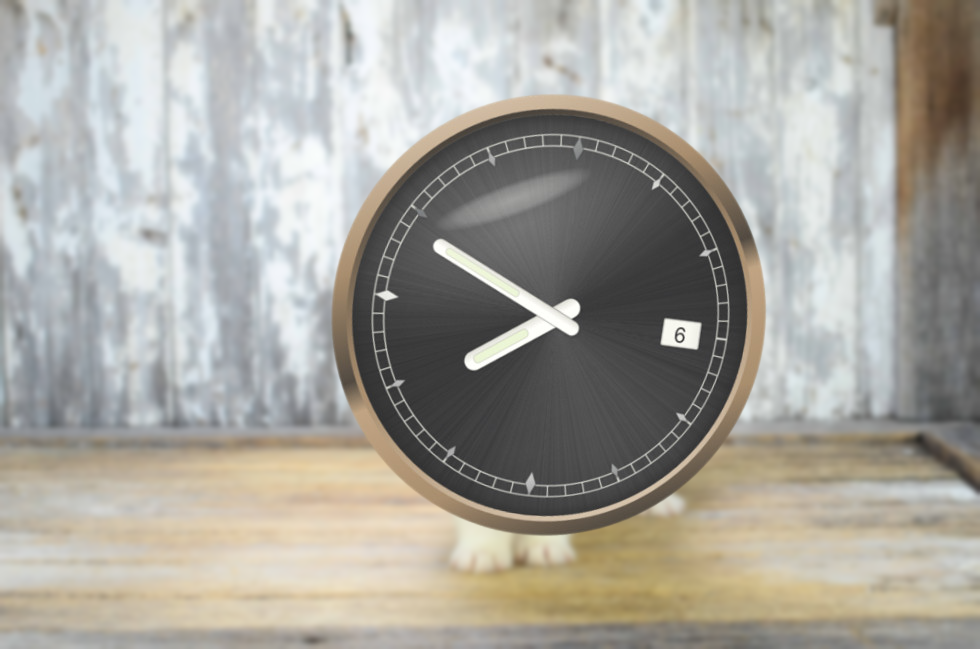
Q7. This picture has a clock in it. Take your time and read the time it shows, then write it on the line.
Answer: 7:49
